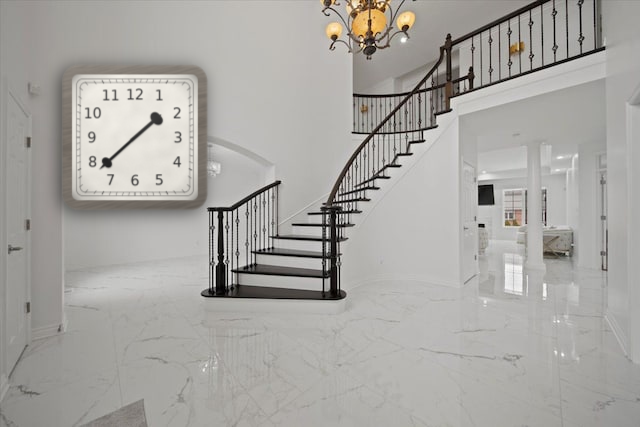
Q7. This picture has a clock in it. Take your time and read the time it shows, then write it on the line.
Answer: 1:38
